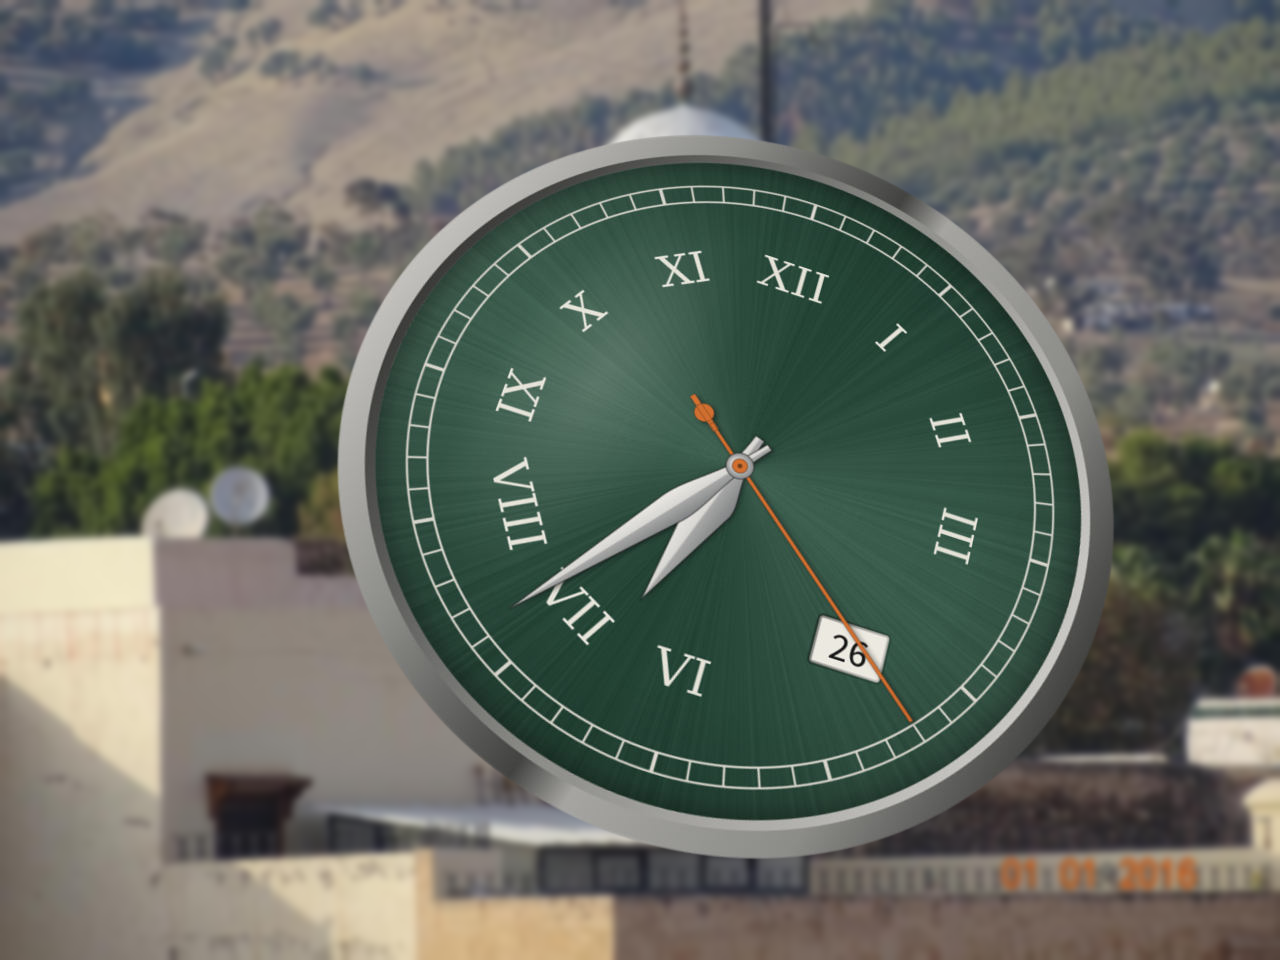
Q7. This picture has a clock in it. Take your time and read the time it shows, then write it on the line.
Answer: 6:36:22
